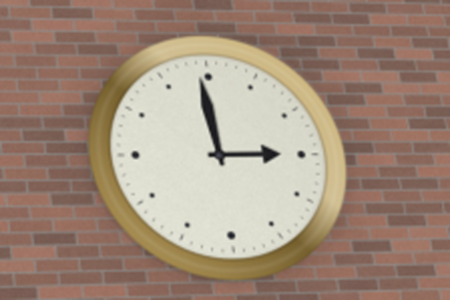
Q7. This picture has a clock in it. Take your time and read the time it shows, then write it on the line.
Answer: 2:59
